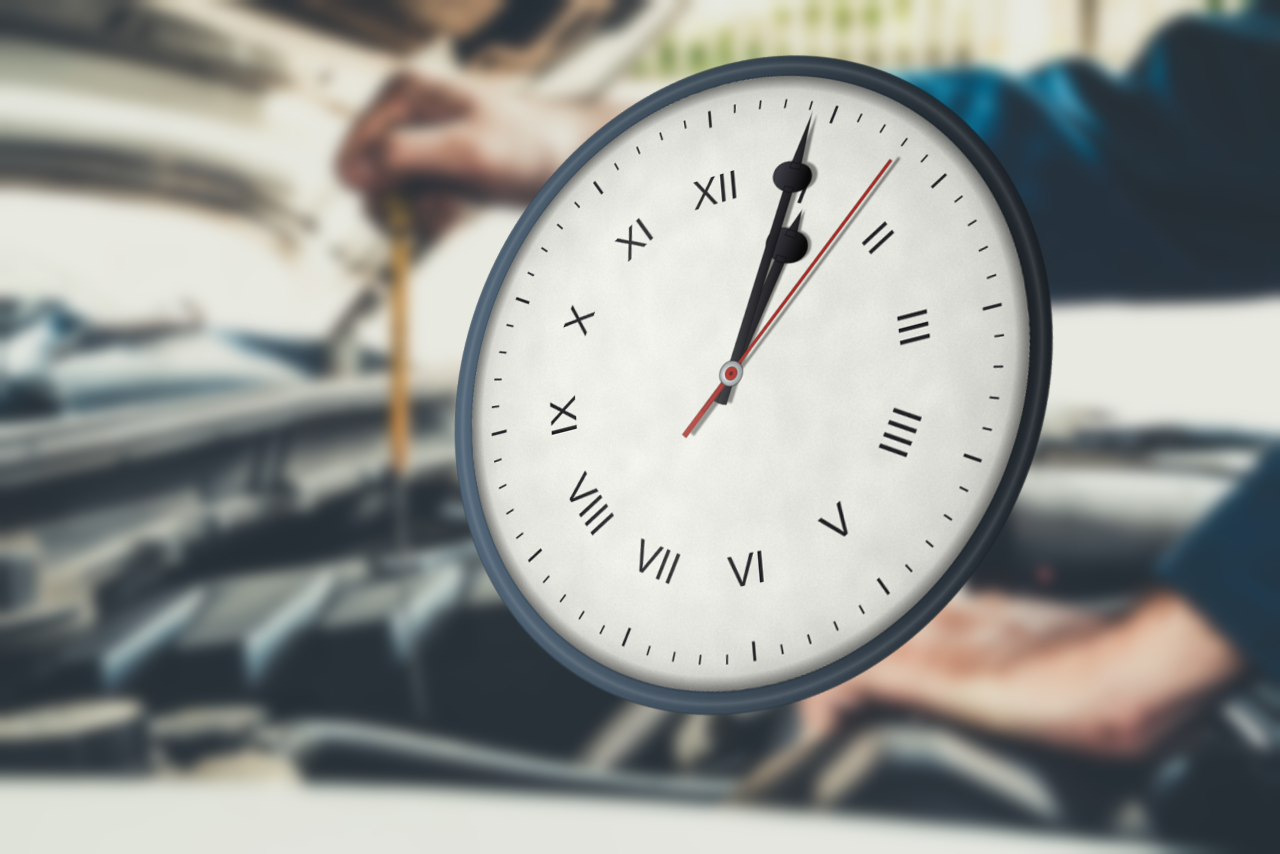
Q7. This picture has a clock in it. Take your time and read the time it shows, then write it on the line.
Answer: 1:04:08
